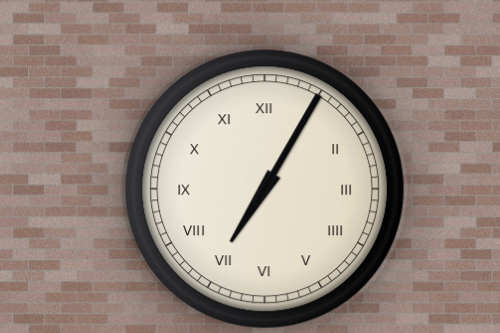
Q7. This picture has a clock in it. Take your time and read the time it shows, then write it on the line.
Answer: 7:05
